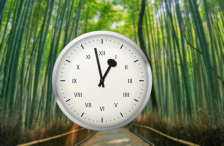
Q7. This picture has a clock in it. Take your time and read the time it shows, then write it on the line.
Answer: 12:58
